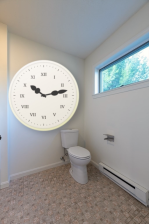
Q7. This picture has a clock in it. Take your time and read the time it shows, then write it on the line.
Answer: 10:13
